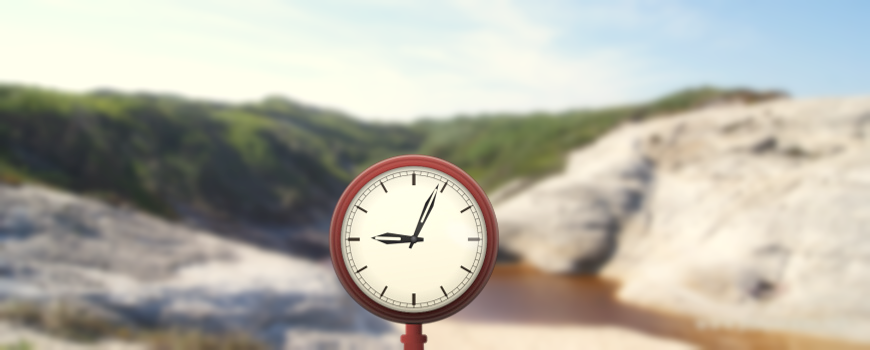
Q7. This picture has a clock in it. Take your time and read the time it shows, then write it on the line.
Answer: 9:04
